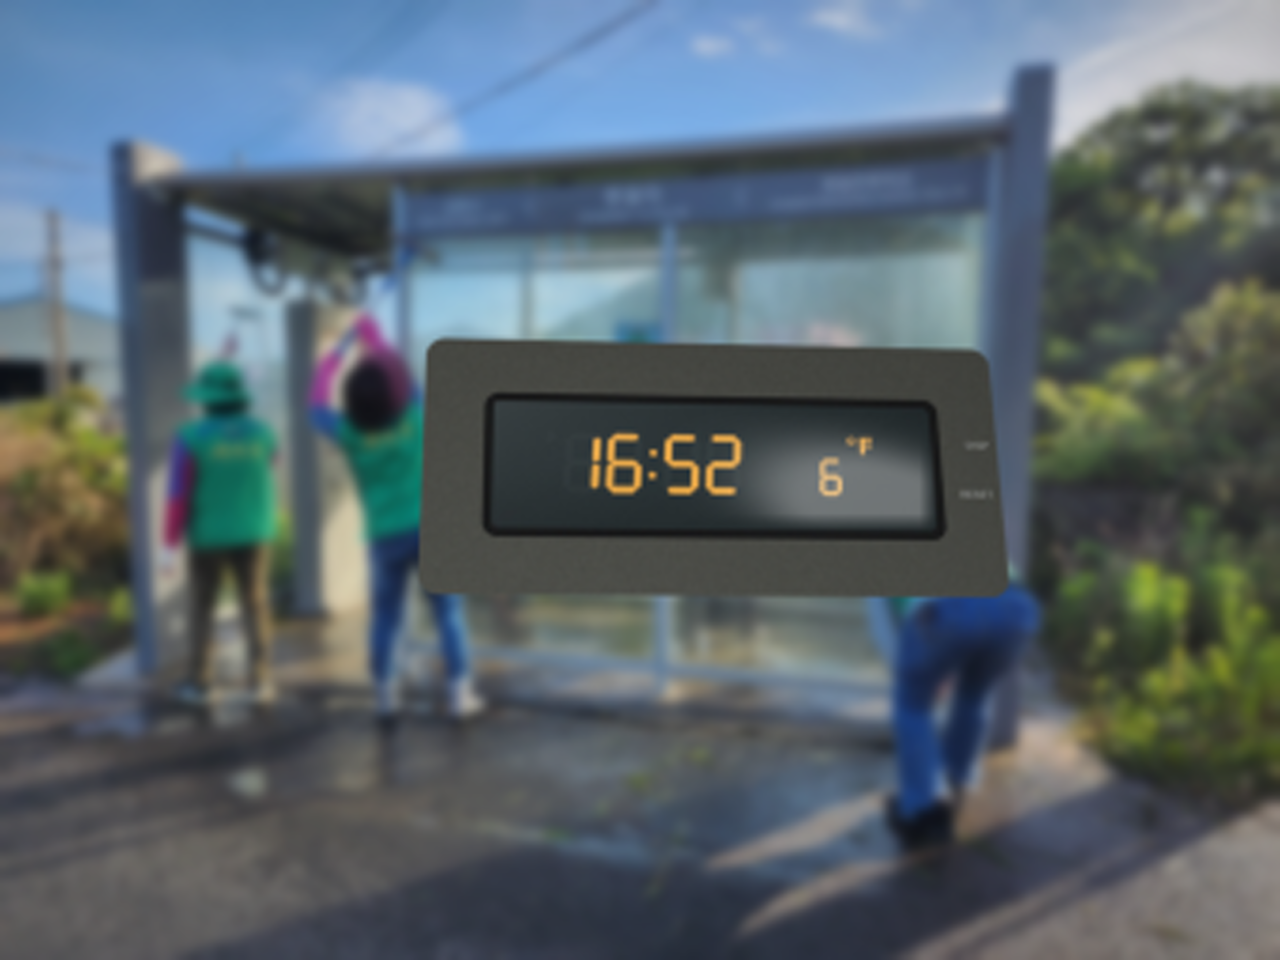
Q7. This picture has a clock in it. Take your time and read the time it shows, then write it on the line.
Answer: 16:52
